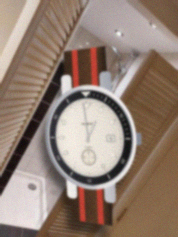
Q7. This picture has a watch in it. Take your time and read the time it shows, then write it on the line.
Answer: 12:59
